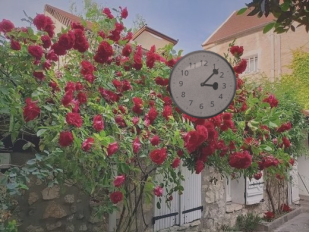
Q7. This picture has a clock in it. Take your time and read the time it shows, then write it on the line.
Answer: 3:07
